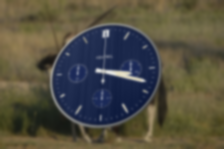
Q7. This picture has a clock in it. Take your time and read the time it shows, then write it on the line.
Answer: 3:18
